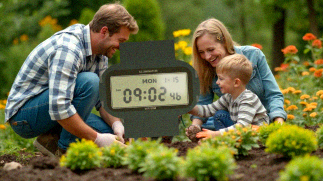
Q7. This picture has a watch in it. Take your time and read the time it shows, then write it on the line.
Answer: 9:02:46
